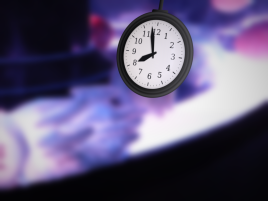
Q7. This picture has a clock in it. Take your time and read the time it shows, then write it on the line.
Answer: 7:58
